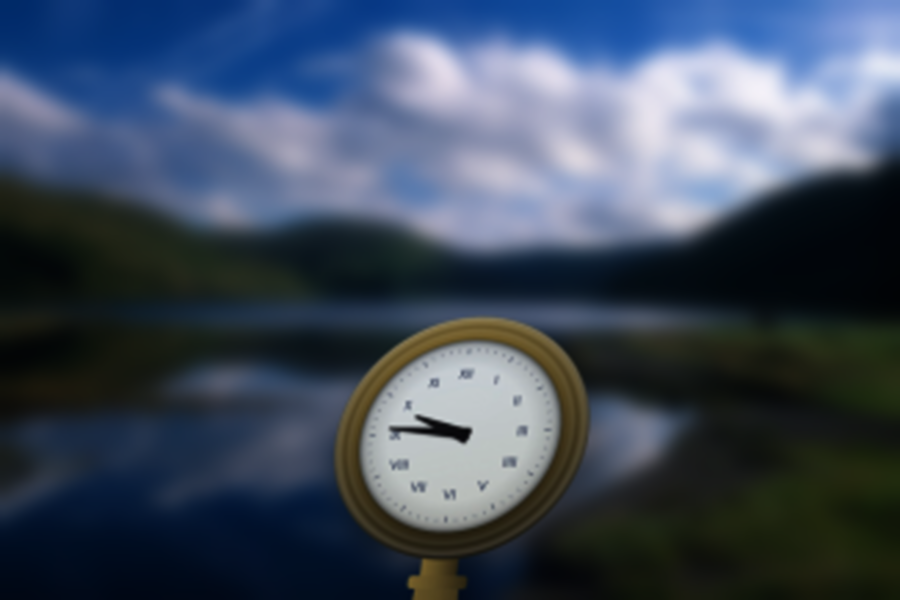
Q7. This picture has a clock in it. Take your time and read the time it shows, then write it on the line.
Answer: 9:46
